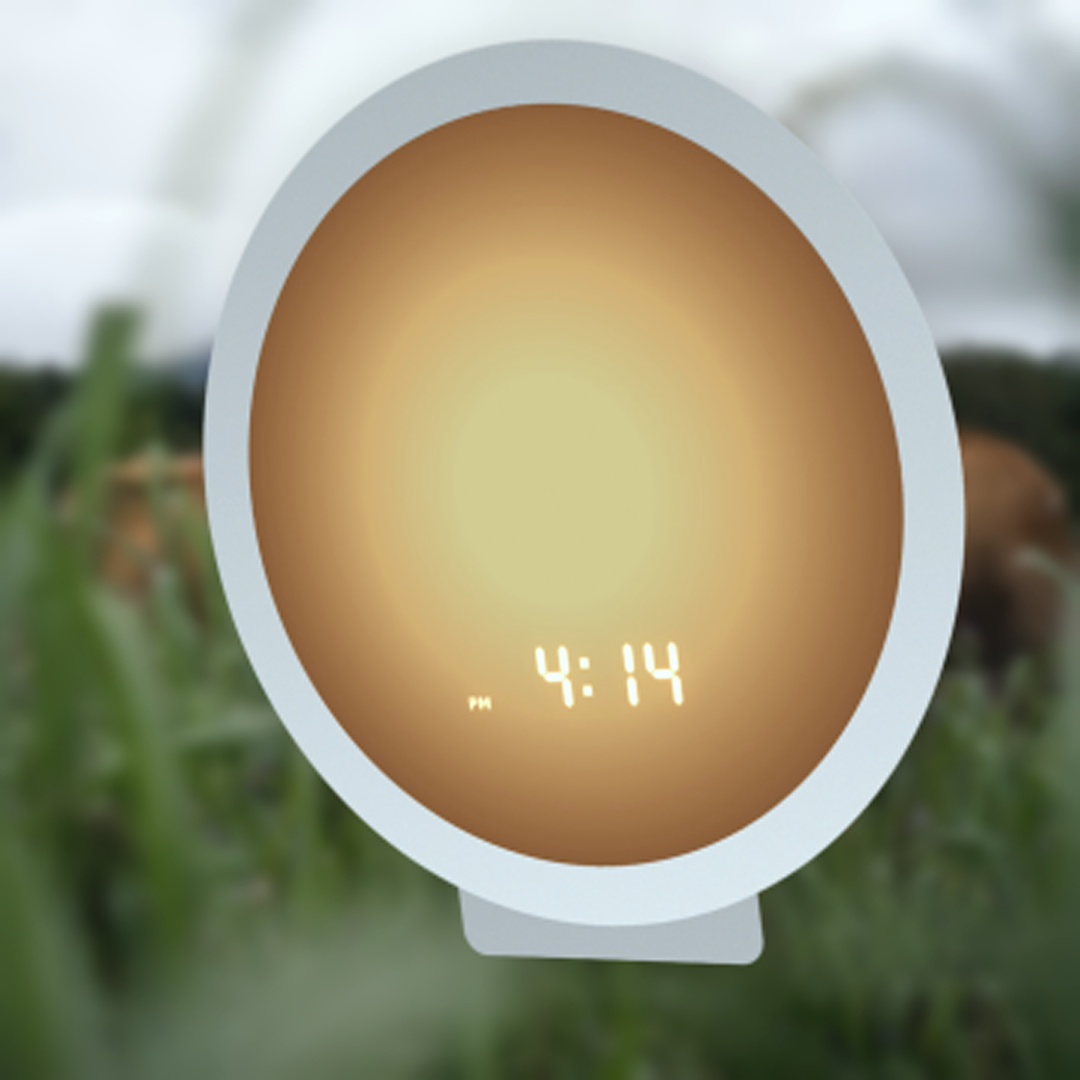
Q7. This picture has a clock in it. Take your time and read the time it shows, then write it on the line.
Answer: 4:14
